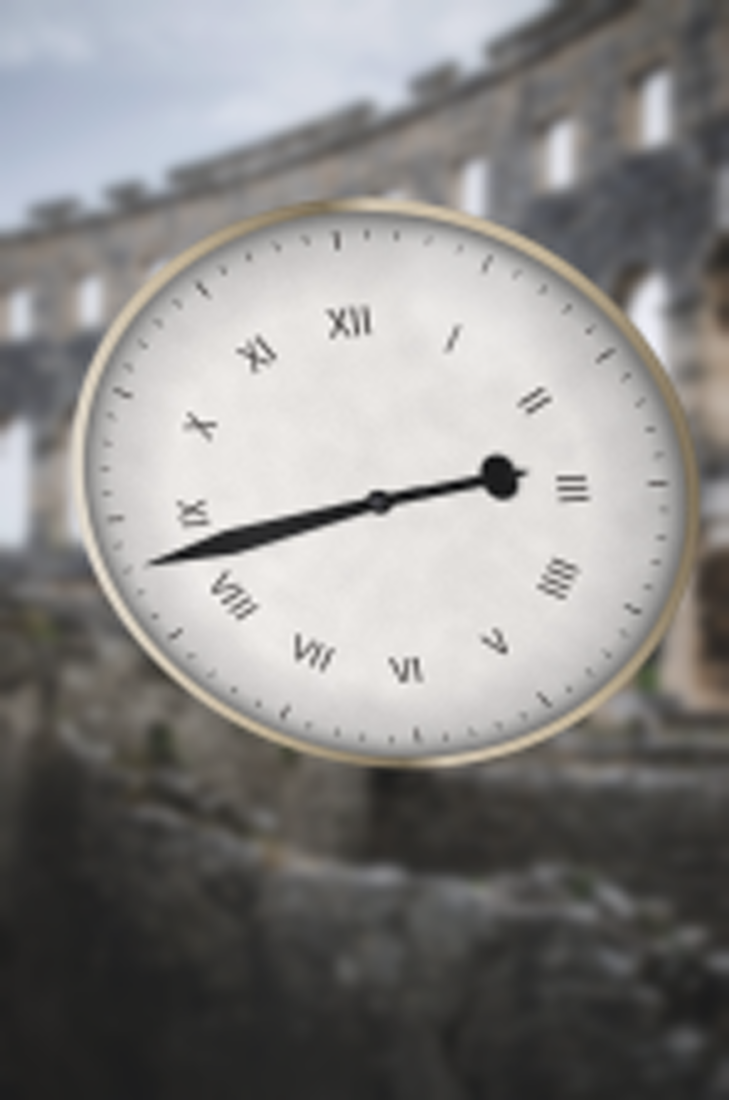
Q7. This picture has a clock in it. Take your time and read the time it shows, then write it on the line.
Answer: 2:43
